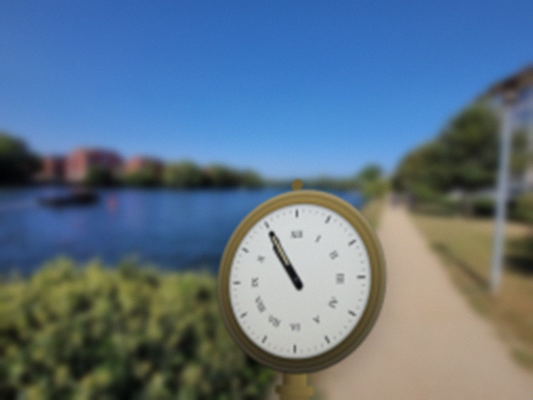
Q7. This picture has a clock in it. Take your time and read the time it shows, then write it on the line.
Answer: 10:55
